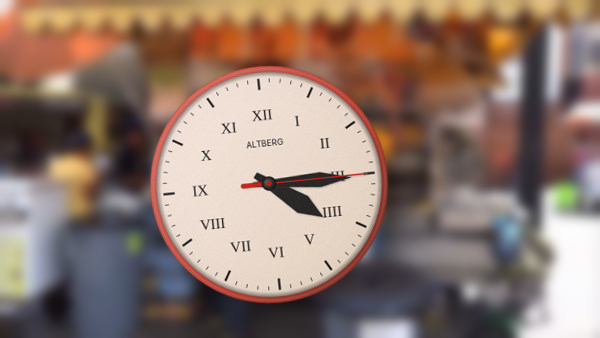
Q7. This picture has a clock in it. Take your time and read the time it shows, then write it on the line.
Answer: 4:15:15
